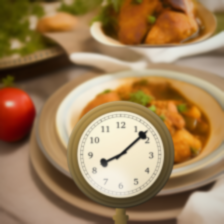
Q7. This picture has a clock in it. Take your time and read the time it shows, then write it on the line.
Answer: 8:08
